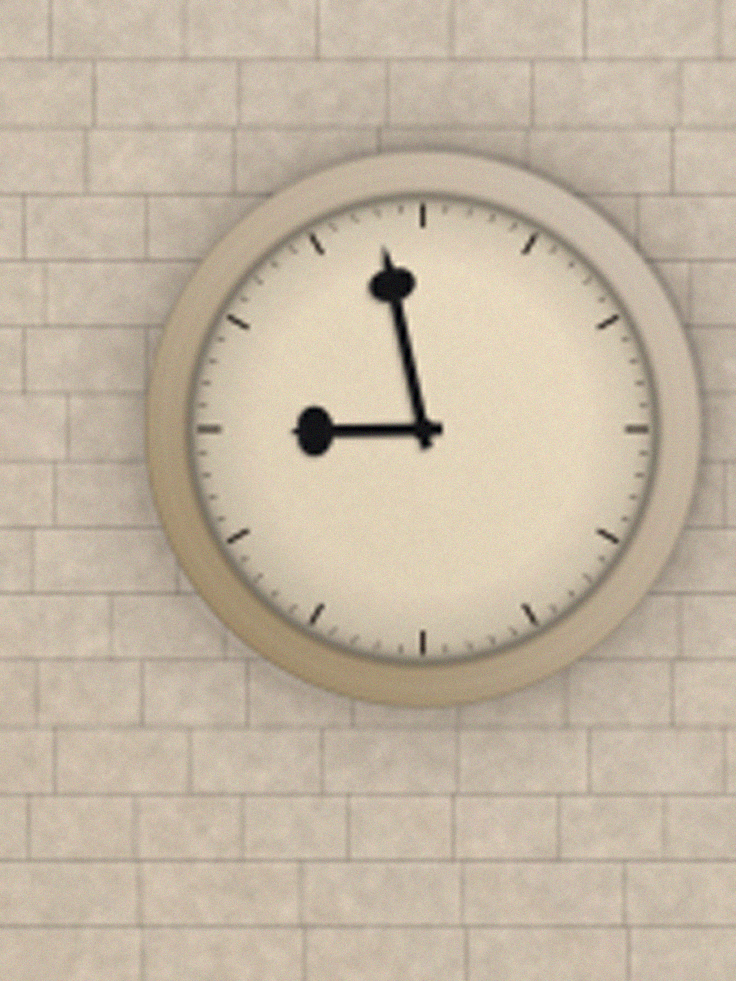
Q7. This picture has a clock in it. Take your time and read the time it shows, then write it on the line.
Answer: 8:58
